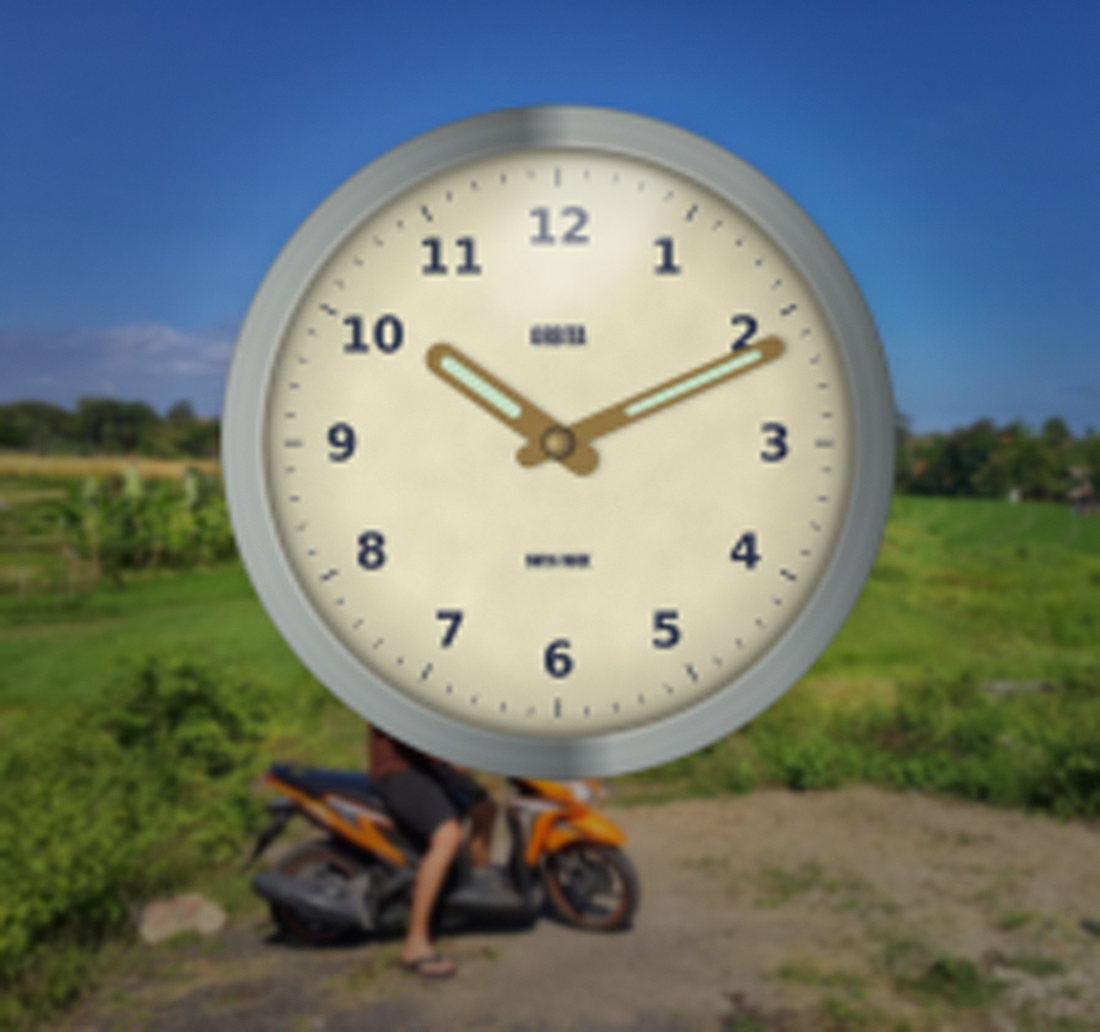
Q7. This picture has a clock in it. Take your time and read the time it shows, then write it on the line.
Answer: 10:11
